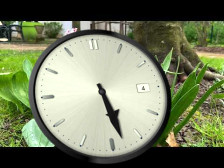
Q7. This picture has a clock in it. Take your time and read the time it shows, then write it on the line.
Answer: 5:28
